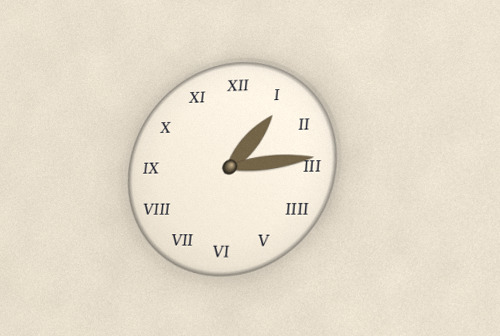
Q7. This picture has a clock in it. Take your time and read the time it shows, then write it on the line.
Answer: 1:14
